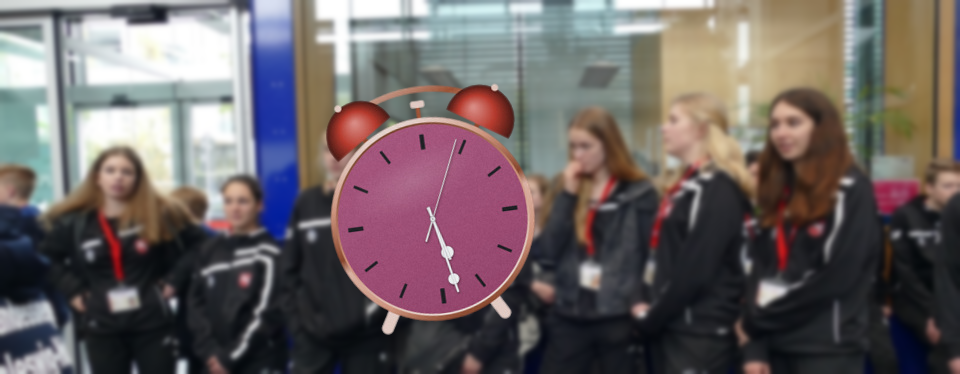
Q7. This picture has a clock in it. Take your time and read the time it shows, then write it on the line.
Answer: 5:28:04
